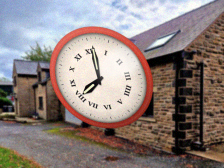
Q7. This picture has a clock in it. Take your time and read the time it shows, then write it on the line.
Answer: 8:01
